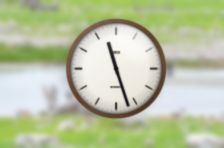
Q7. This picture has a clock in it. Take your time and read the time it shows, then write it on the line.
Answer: 11:27
